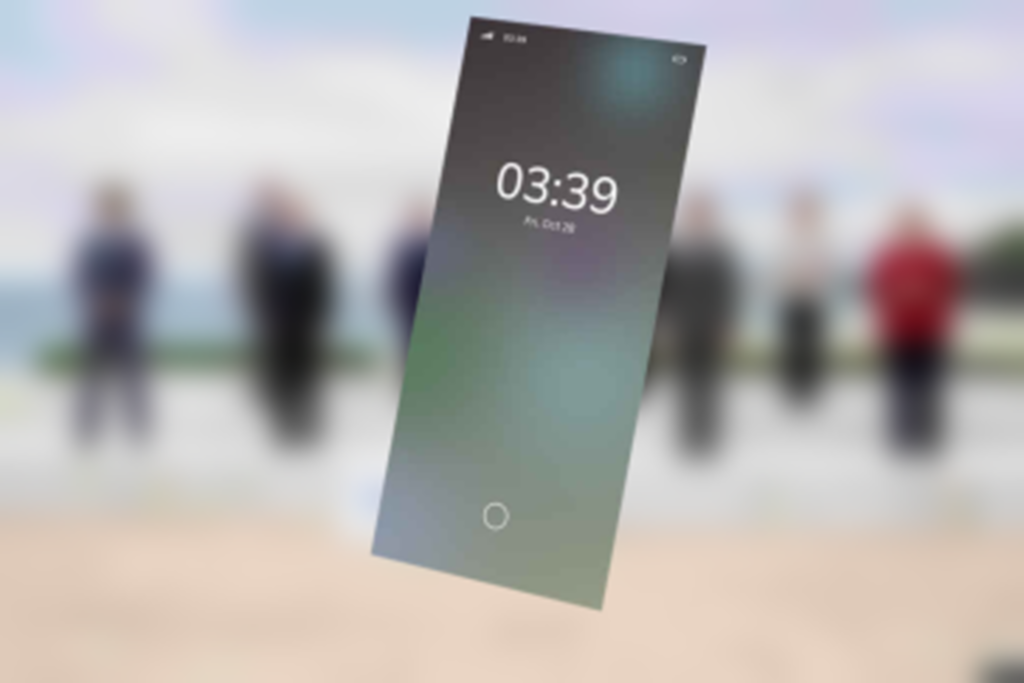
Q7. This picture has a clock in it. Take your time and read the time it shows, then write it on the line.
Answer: 3:39
